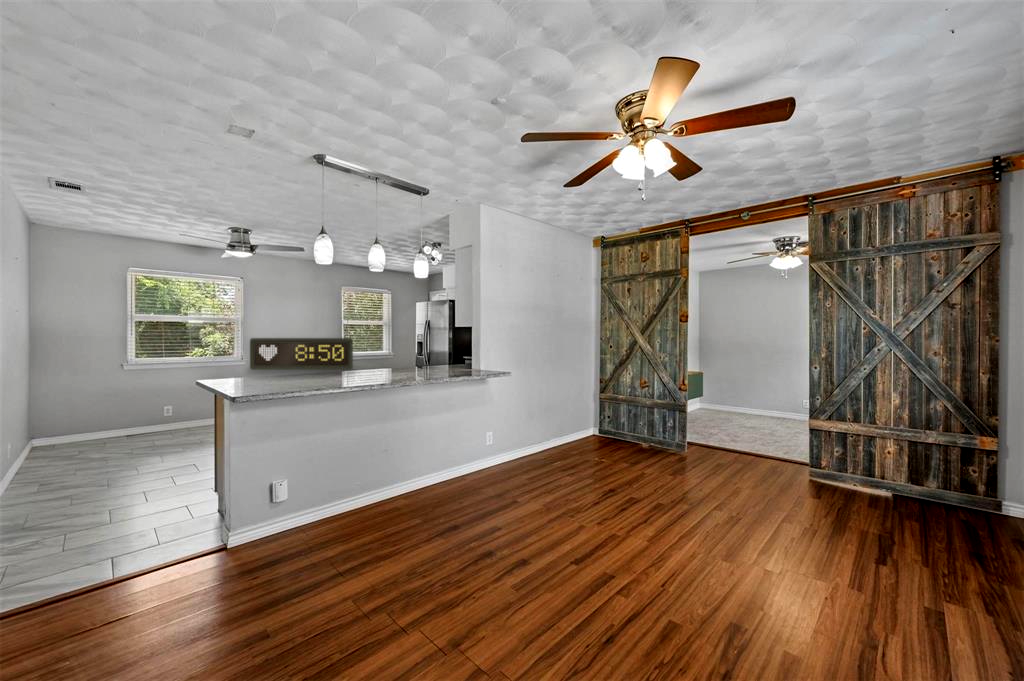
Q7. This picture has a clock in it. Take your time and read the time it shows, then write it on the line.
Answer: 8:50
